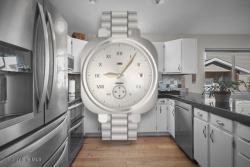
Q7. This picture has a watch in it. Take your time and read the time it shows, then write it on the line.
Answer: 9:06
